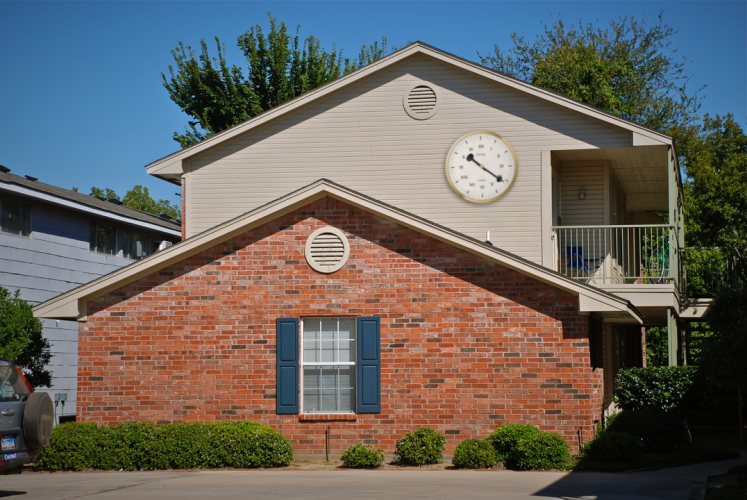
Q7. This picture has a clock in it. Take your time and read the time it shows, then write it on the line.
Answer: 10:21
